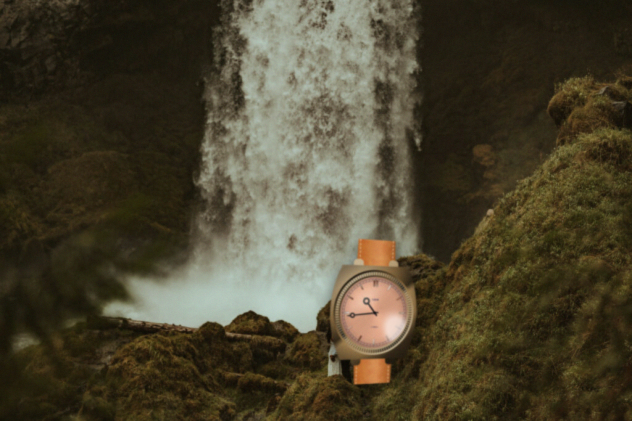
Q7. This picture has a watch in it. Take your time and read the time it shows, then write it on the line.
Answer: 10:44
